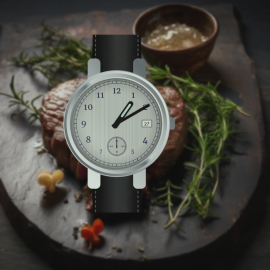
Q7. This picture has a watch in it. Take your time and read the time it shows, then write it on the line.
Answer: 1:10
